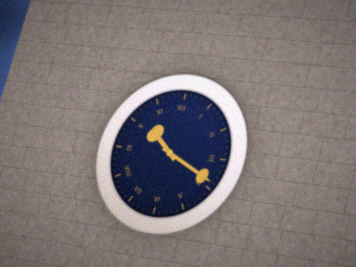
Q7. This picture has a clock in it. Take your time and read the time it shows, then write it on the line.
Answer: 10:19
